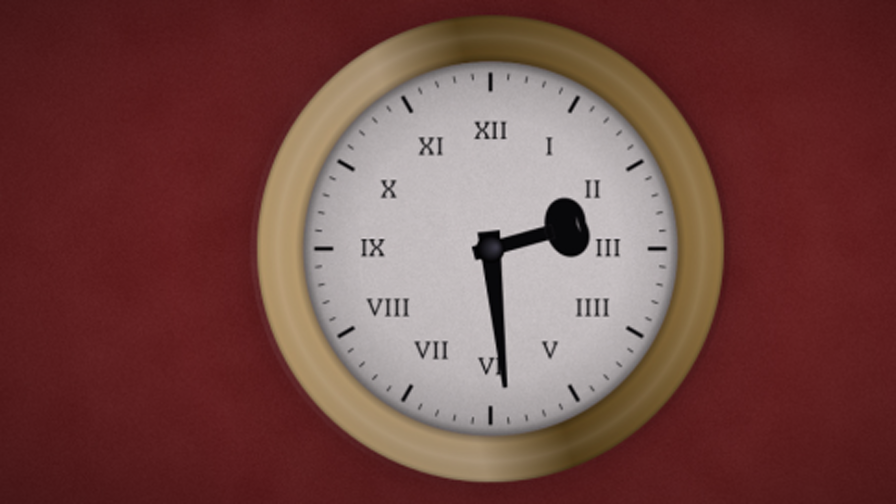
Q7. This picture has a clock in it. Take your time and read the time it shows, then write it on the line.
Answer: 2:29
